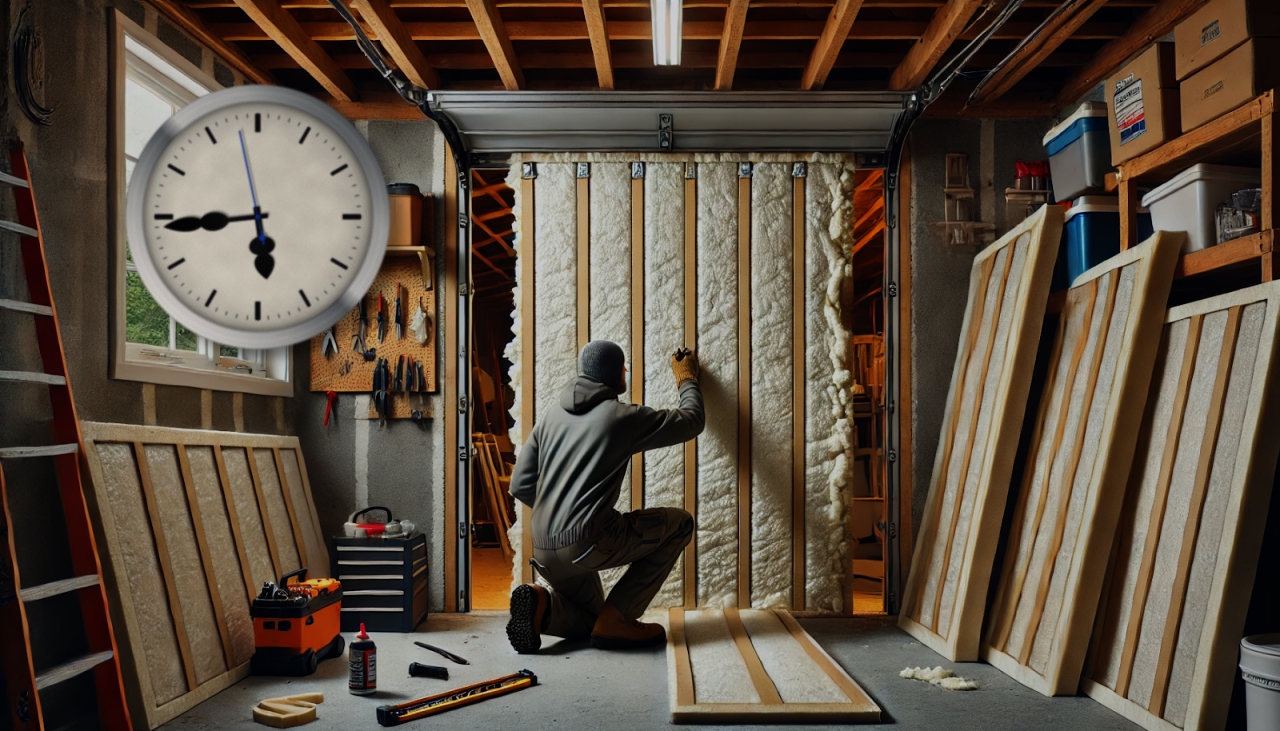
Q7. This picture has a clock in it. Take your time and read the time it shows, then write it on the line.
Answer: 5:43:58
